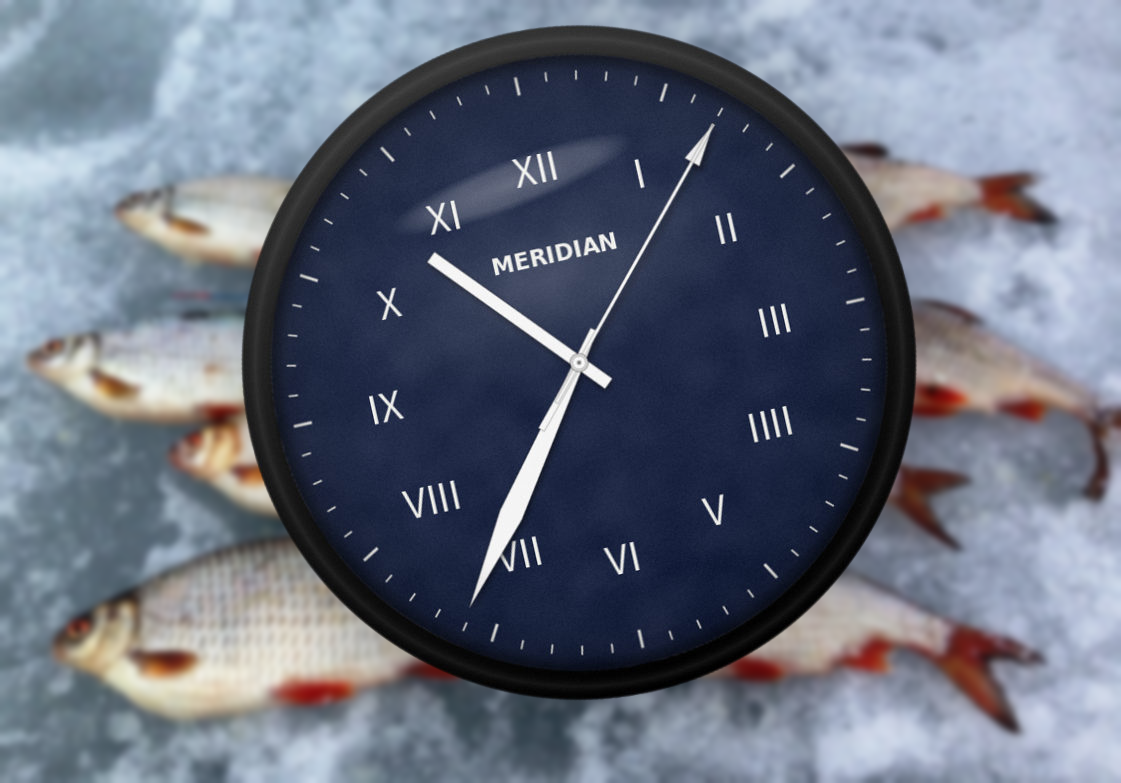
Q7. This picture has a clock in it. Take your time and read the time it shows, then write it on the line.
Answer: 10:36:07
